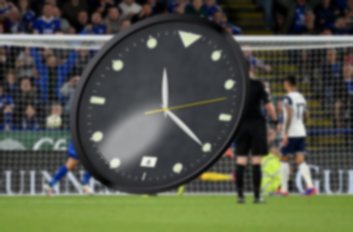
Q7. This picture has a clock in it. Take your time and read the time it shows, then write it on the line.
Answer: 11:20:12
